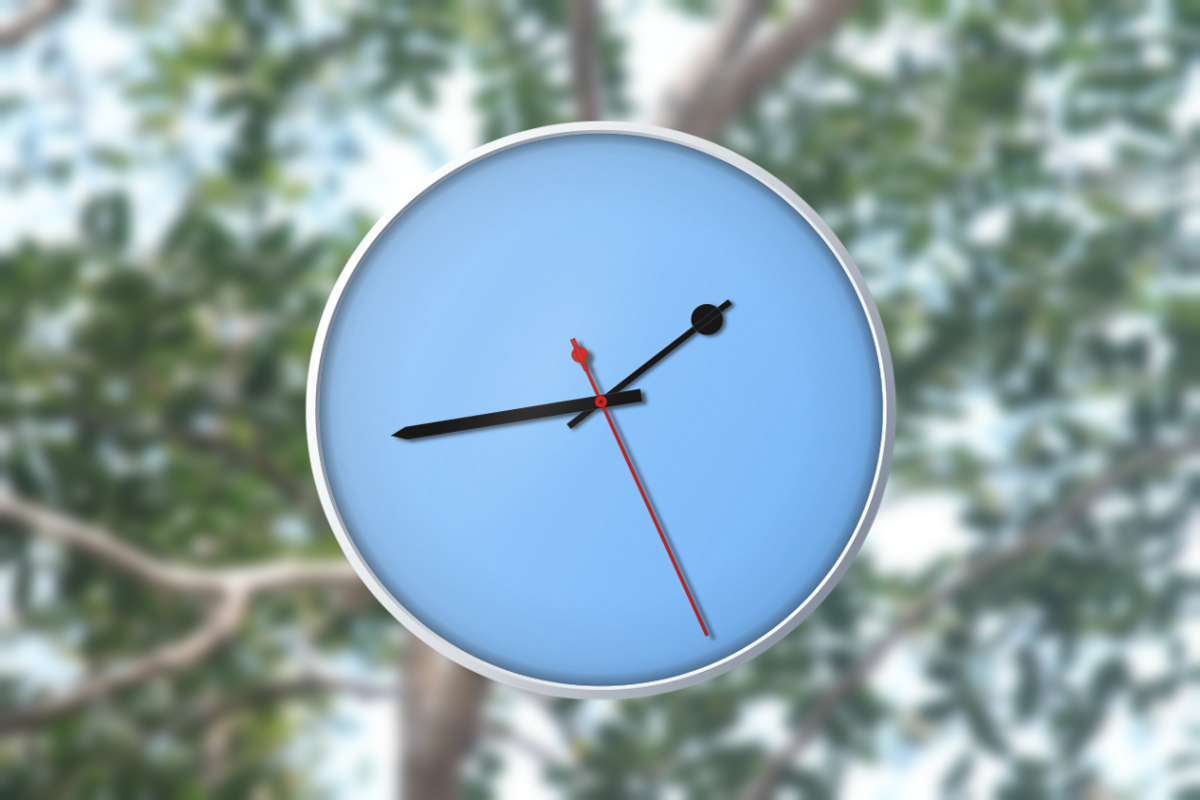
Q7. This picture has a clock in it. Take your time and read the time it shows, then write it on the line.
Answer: 1:43:26
